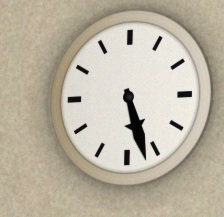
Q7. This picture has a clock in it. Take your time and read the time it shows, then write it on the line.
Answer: 5:27
